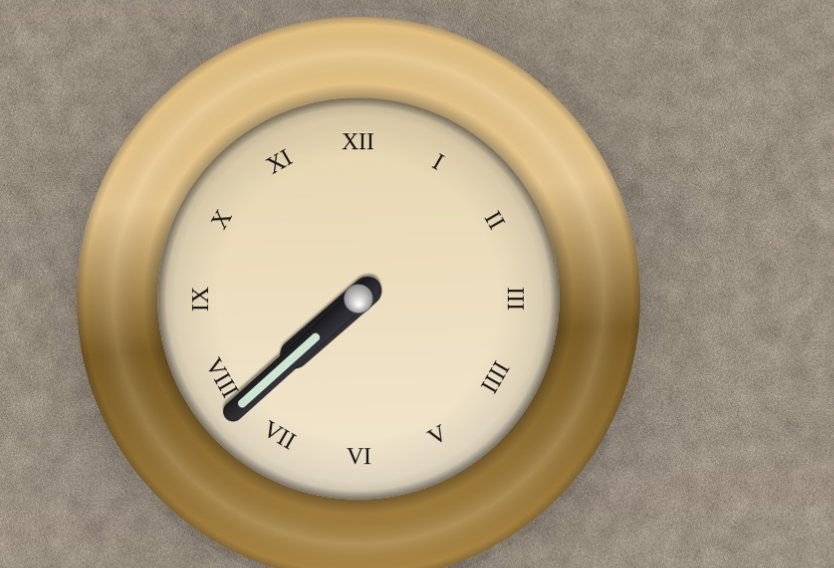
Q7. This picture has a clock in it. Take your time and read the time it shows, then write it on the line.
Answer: 7:38
